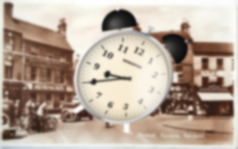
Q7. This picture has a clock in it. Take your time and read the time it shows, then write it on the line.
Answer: 8:40
